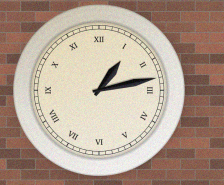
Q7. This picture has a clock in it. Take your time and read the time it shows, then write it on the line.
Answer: 1:13
